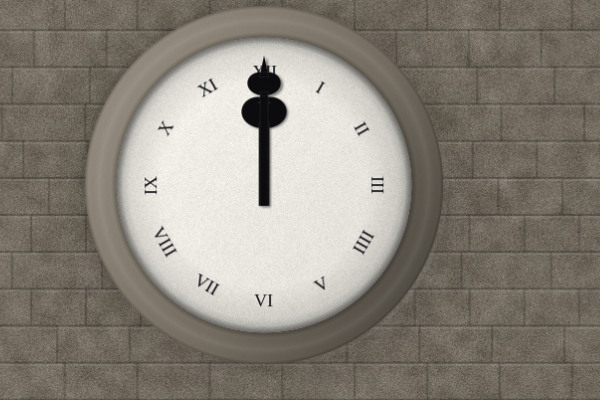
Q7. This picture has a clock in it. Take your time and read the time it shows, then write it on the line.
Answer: 12:00
